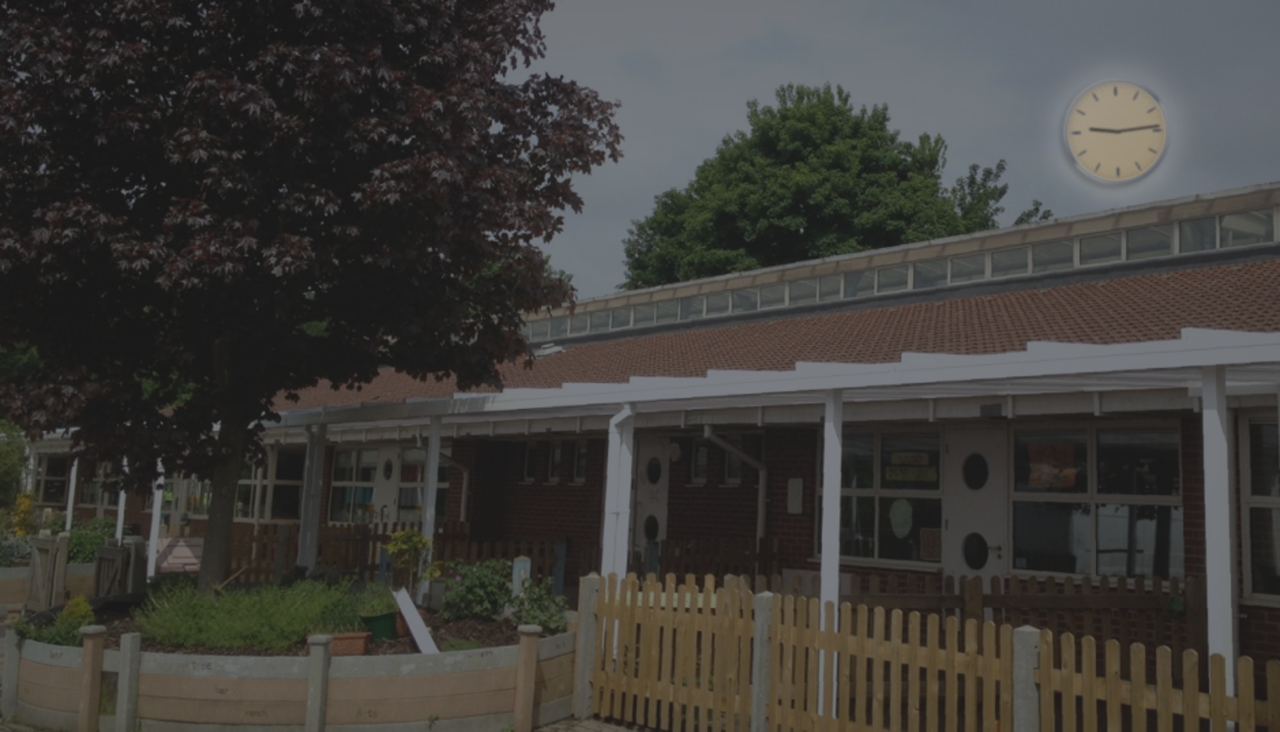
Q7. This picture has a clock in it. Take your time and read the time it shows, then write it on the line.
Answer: 9:14
